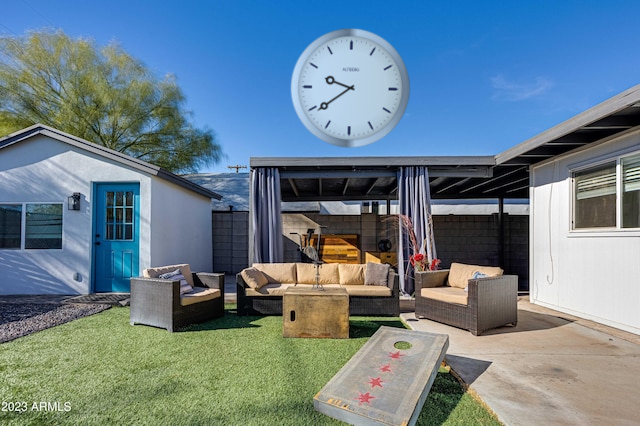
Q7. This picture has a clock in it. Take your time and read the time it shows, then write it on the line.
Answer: 9:39
